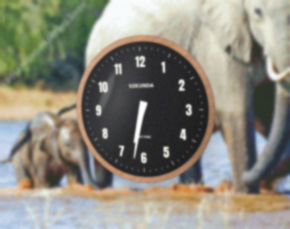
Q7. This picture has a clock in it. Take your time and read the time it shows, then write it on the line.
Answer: 6:32
